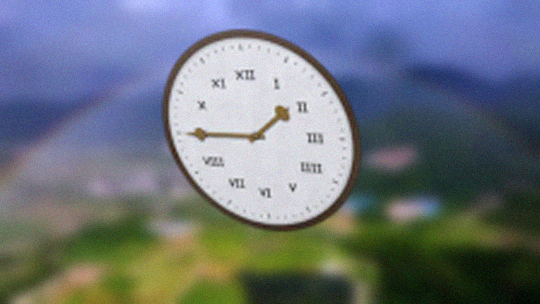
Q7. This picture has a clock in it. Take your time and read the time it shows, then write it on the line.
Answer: 1:45
